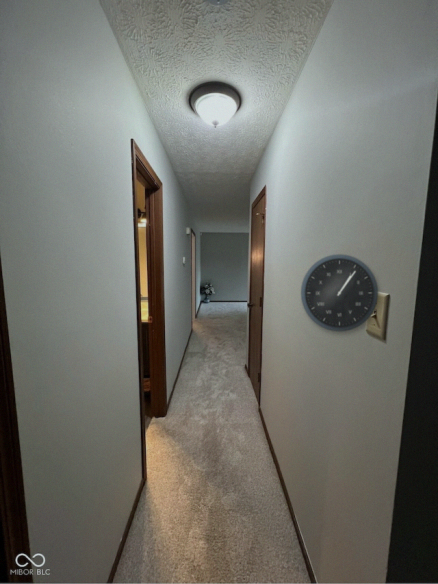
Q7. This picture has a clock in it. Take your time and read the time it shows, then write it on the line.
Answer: 1:06
